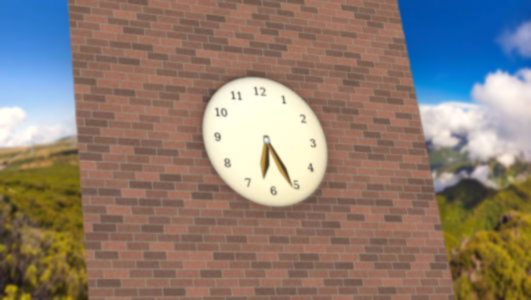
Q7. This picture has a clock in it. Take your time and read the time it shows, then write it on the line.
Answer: 6:26
